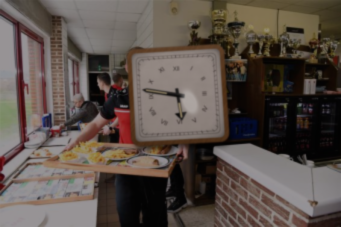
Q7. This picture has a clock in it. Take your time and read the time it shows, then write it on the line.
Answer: 5:47
